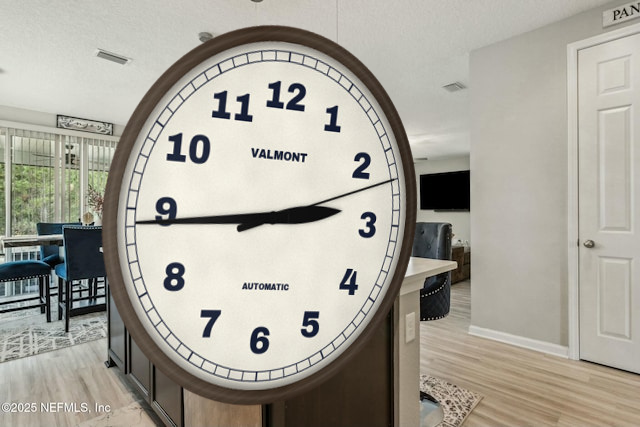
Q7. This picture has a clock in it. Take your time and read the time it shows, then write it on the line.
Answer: 2:44:12
